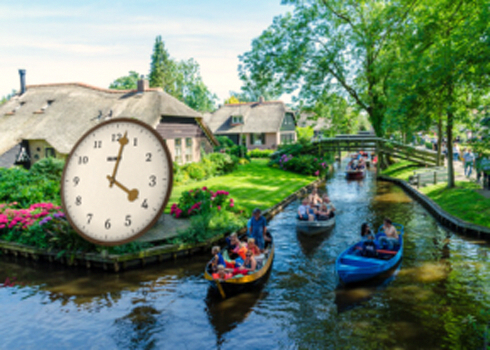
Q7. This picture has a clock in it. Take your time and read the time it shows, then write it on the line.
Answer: 4:02
